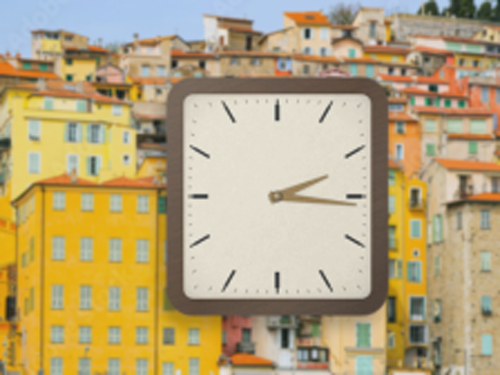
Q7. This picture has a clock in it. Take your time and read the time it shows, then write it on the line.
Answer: 2:16
